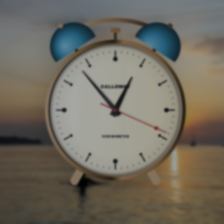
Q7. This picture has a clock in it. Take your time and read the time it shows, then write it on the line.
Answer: 12:53:19
